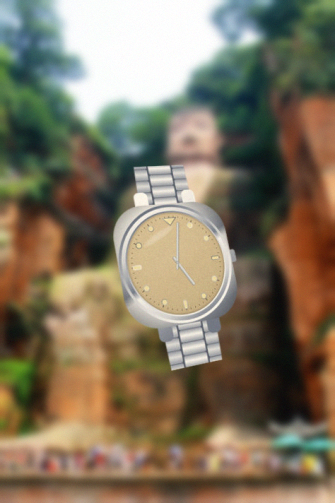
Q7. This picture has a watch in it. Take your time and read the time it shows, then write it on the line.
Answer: 5:02
